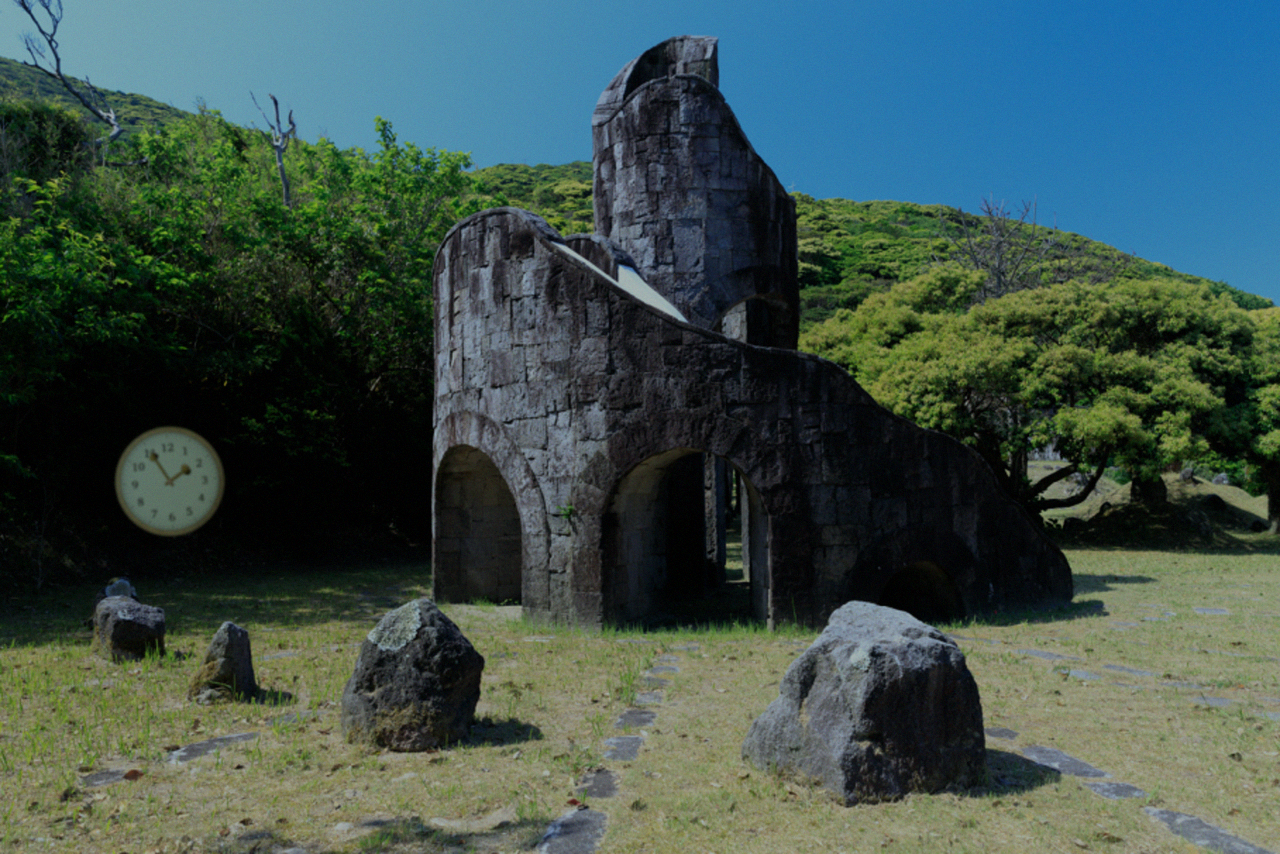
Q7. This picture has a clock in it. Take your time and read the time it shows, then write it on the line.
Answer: 1:55
